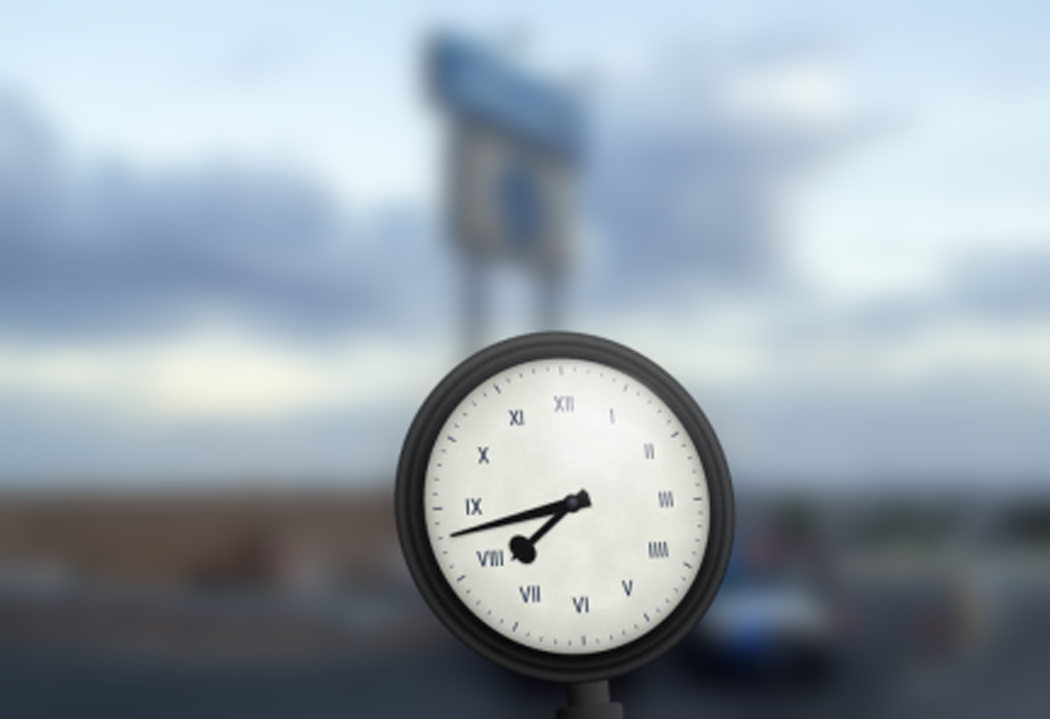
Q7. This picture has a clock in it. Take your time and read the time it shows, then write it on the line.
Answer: 7:43
